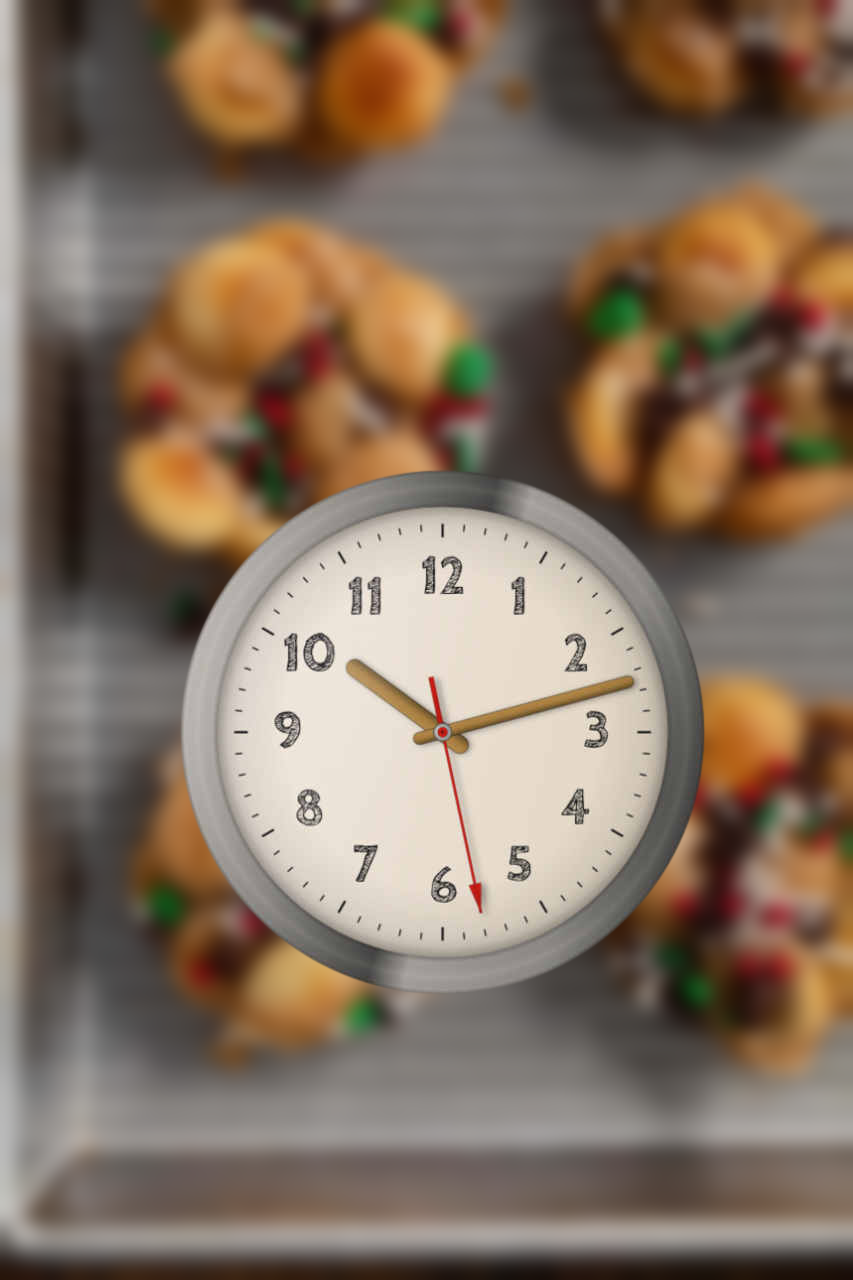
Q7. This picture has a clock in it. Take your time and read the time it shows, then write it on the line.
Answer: 10:12:28
